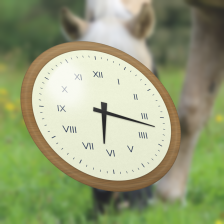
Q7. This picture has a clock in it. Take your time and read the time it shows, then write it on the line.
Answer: 6:17
